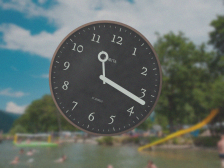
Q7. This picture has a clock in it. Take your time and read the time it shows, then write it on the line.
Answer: 11:17
